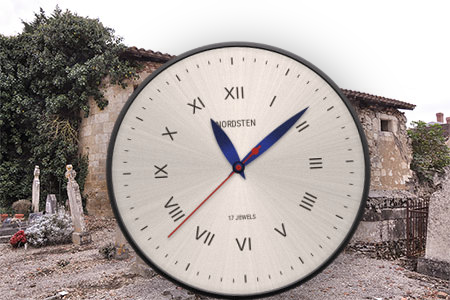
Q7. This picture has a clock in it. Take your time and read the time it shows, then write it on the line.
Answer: 11:08:38
